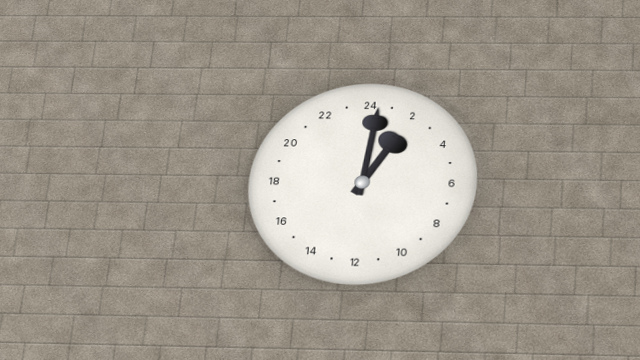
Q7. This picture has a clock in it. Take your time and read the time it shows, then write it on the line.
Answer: 2:01
